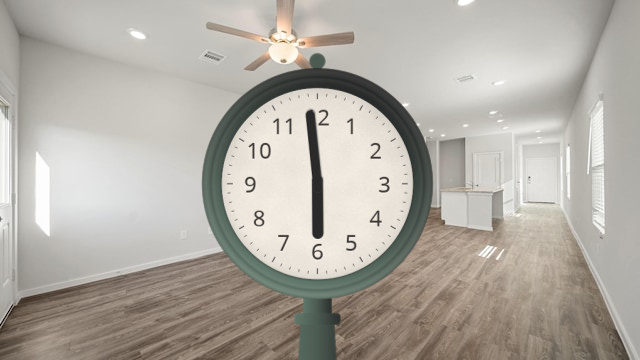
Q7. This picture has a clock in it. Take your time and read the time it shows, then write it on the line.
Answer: 5:59
